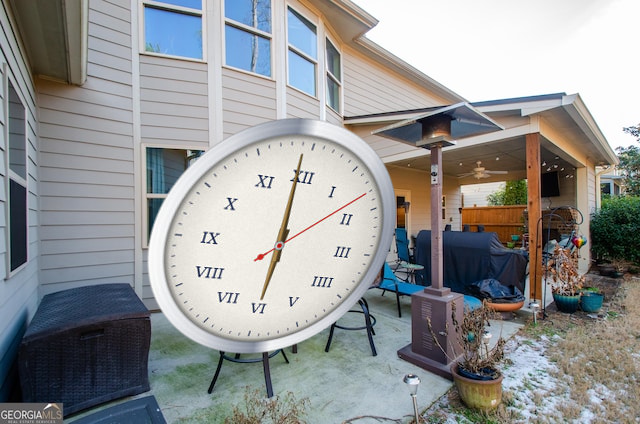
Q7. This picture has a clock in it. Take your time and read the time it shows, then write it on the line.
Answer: 5:59:08
